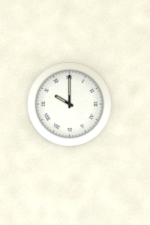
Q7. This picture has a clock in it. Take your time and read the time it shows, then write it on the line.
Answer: 10:00
